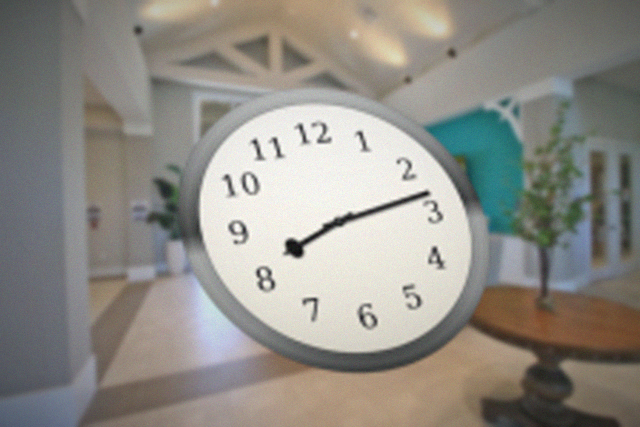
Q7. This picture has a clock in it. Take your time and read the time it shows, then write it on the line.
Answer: 8:13
